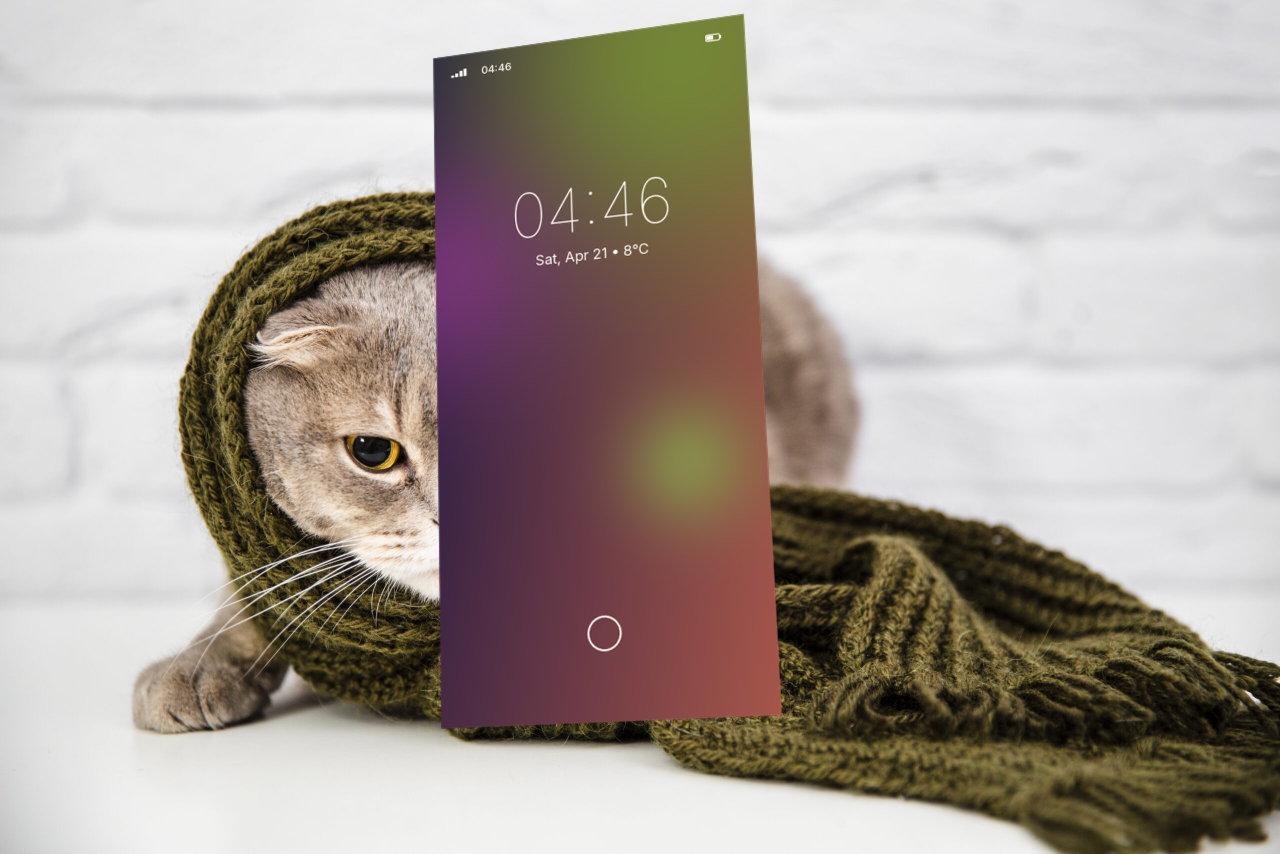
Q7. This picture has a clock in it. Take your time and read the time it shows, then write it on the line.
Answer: 4:46
